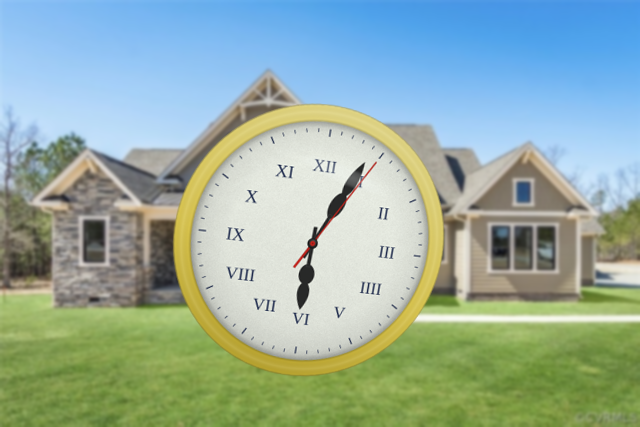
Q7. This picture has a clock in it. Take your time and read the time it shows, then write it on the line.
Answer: 6:04:05
